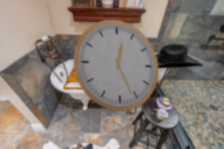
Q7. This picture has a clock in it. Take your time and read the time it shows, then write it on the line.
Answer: 12:26
